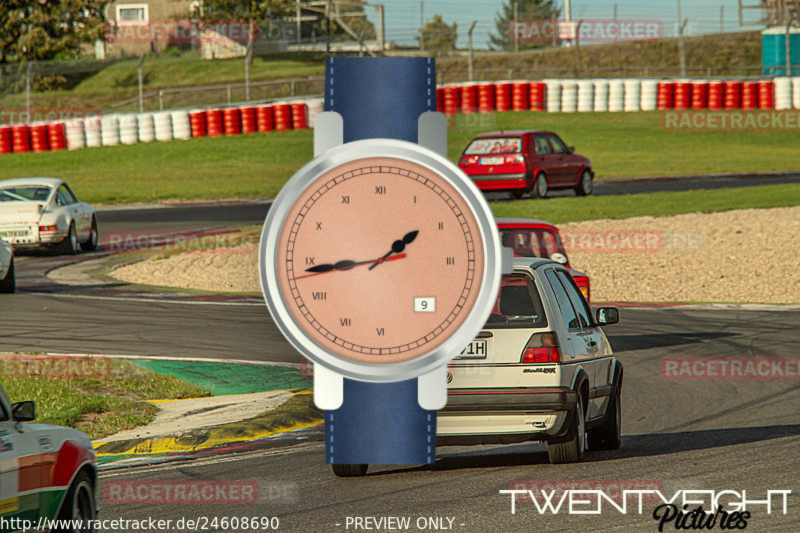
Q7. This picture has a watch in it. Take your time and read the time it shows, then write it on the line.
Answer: 1:43:43
